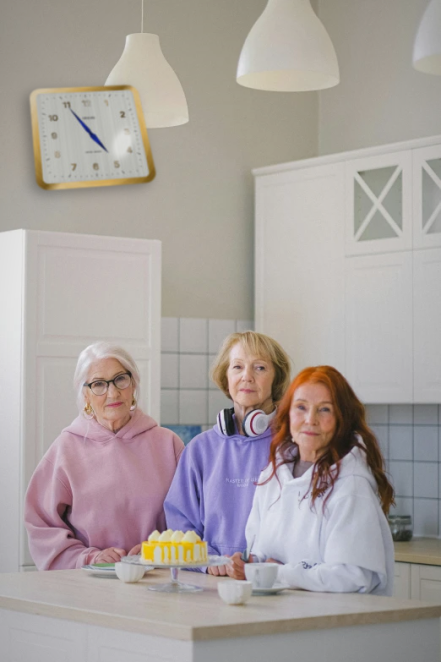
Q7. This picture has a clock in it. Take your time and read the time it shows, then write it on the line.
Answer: 4:55
